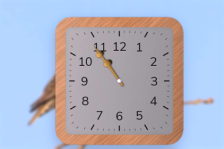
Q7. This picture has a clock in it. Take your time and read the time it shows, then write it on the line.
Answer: 10:54
